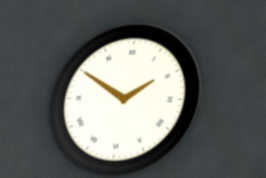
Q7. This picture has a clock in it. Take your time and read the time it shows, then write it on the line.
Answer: 1:50
